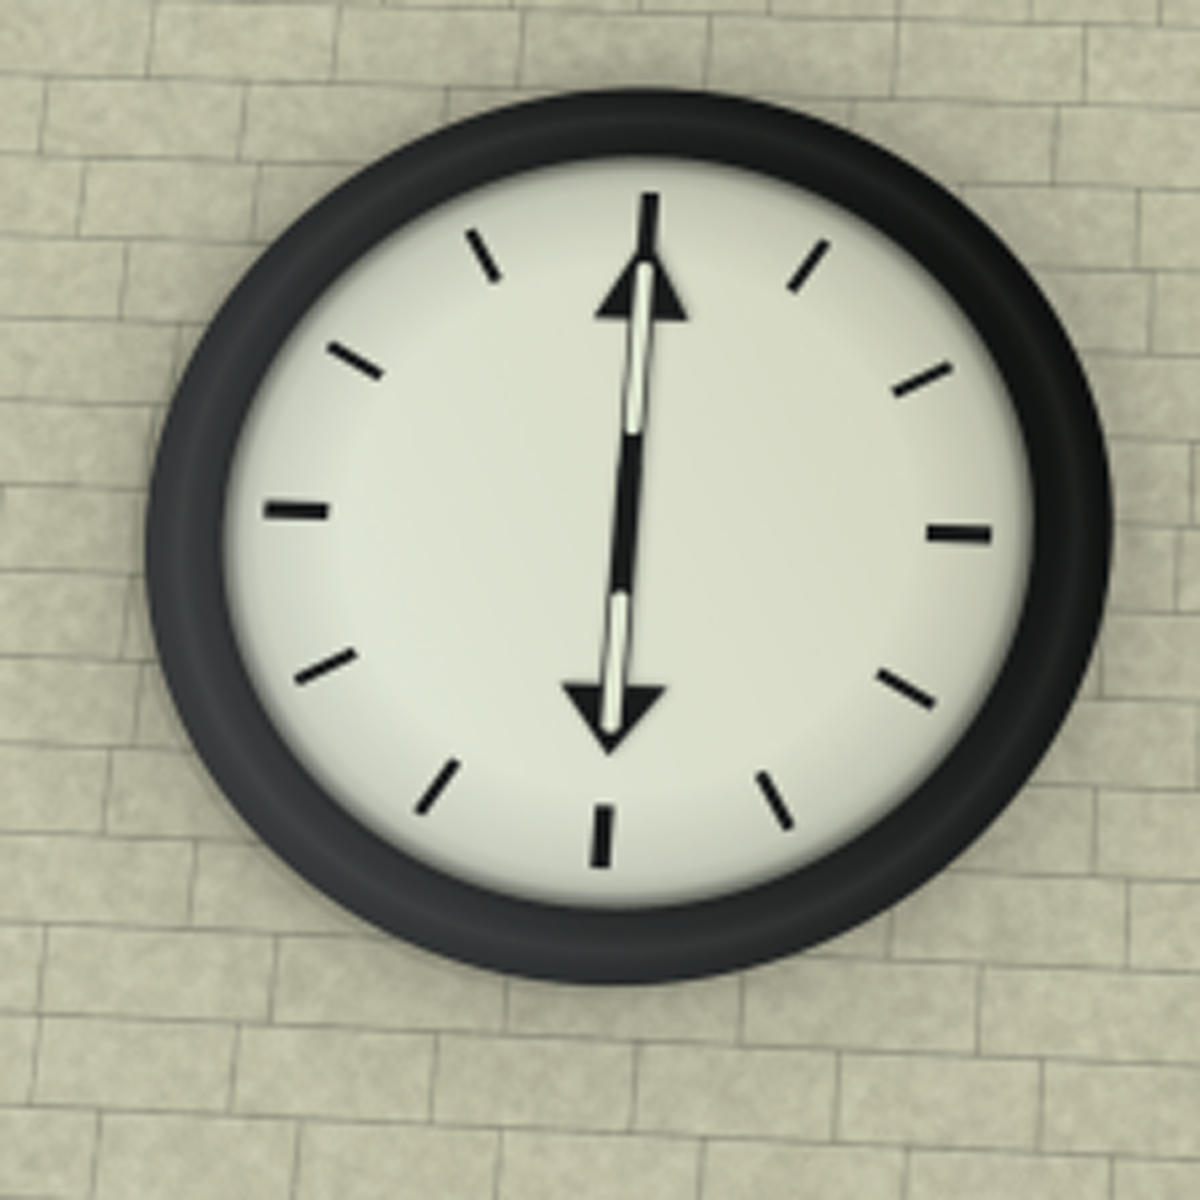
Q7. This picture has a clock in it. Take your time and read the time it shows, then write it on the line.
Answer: 6:00
